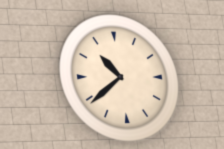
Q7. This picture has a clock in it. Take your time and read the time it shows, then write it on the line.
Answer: 10:39
